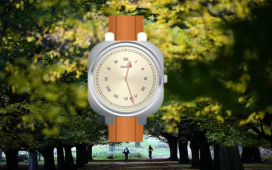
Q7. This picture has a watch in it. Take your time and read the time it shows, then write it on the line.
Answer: 12:27
